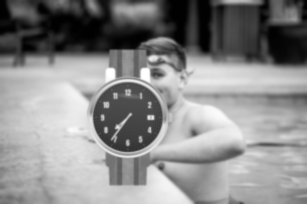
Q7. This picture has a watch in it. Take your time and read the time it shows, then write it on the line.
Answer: 7:36
